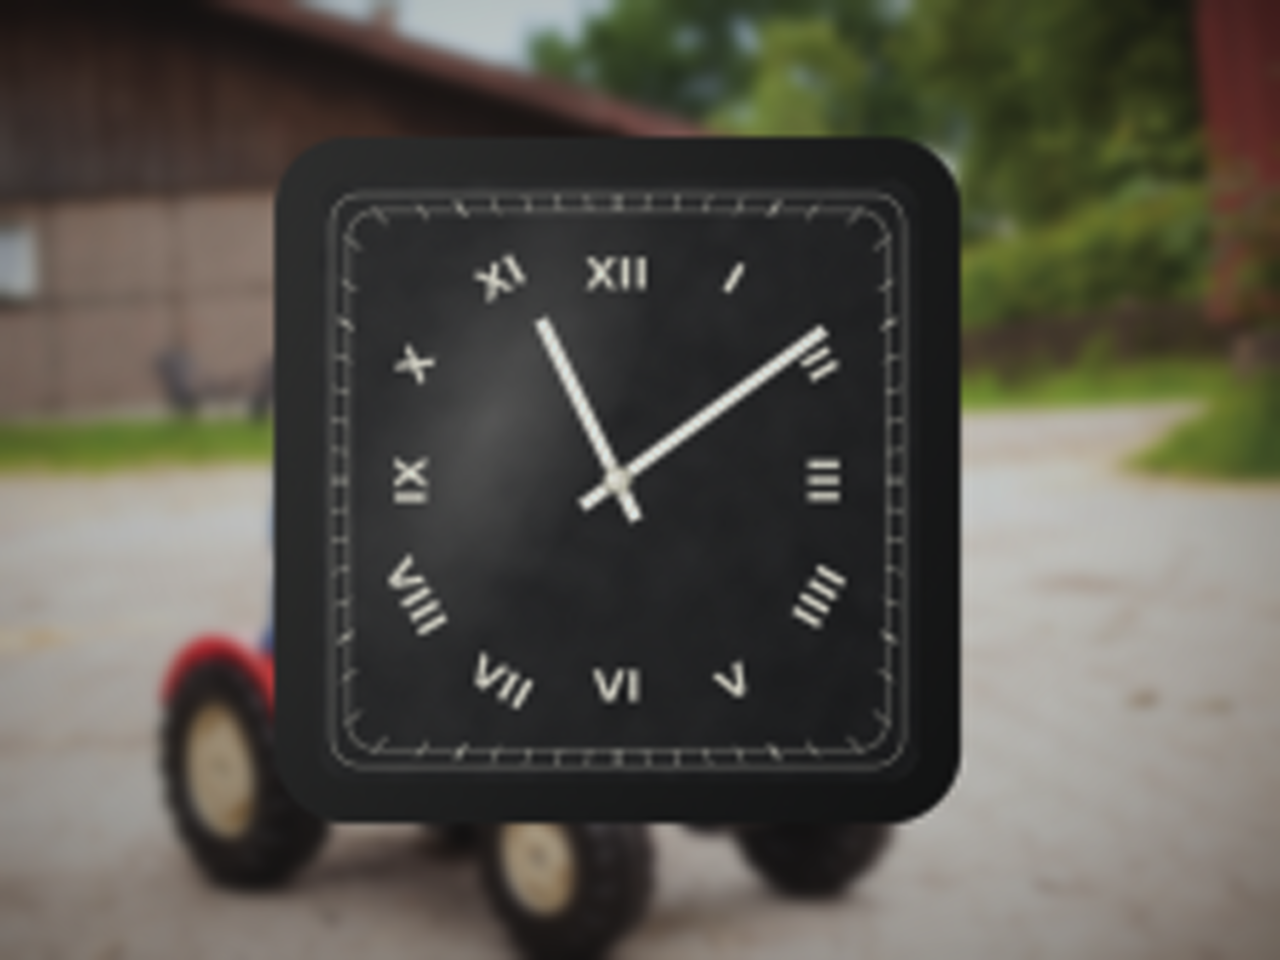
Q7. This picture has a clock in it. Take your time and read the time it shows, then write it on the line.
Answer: 11:09
